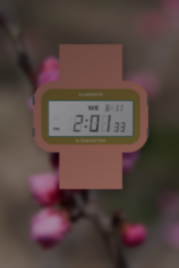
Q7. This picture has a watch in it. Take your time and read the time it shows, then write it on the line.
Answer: 2:01
